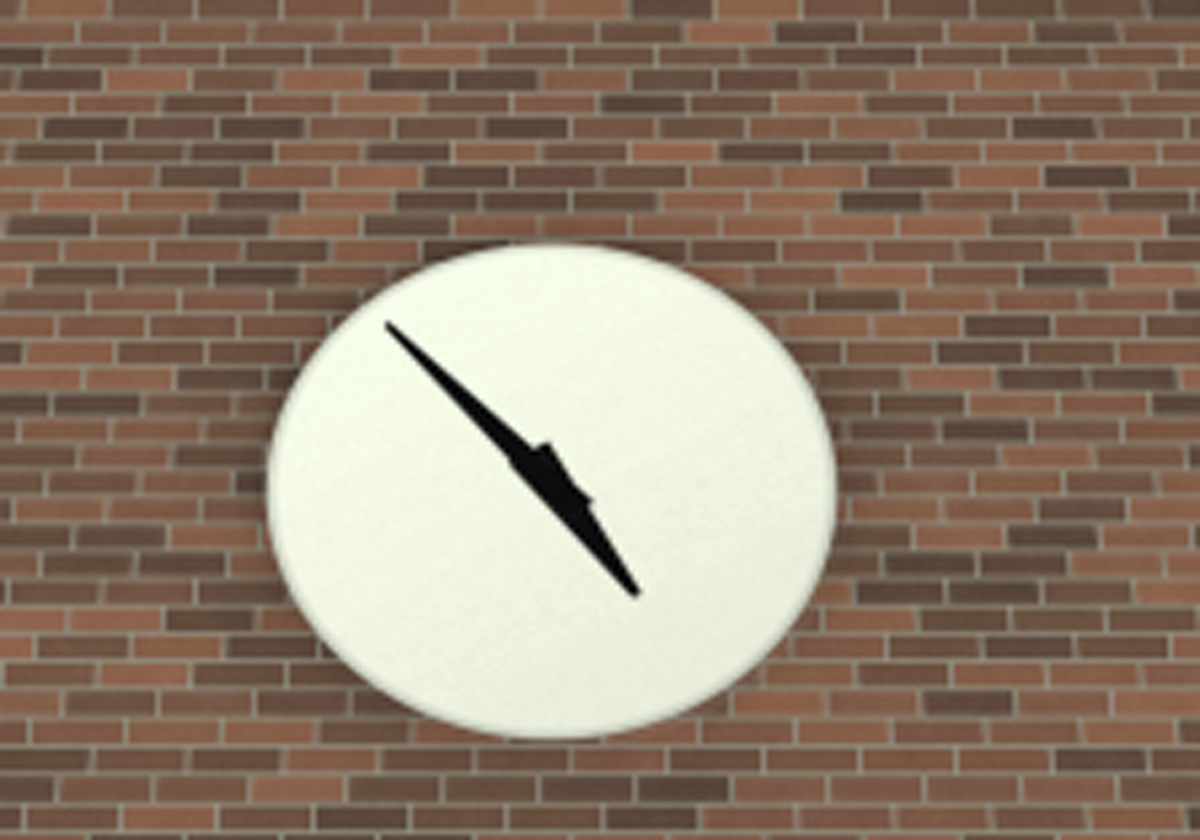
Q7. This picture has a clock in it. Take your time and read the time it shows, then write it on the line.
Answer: 4:53
